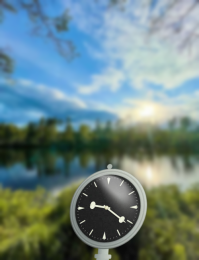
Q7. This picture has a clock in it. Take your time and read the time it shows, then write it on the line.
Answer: 9:21
